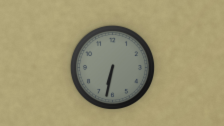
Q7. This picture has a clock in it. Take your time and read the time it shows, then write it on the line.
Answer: 6:32
